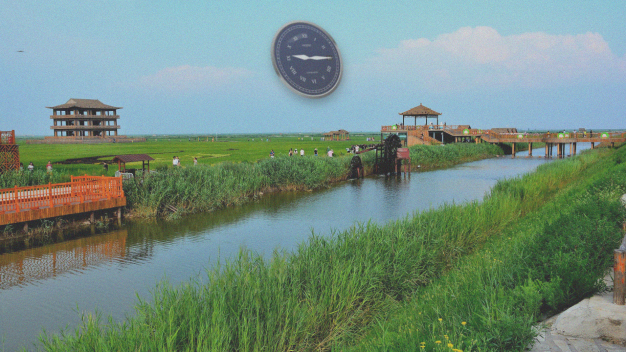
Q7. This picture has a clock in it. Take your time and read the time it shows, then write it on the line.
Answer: 9:15
